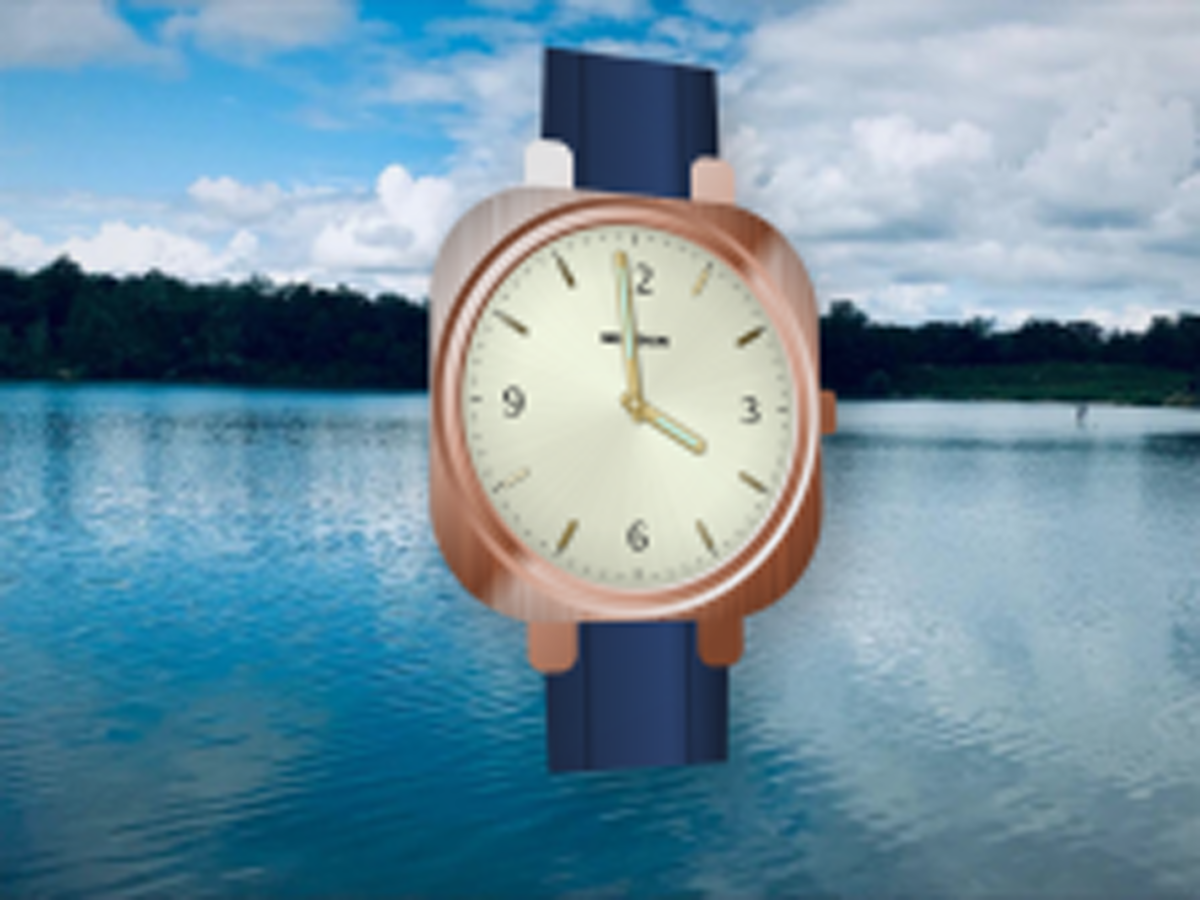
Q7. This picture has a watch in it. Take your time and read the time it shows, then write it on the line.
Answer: 3:59
